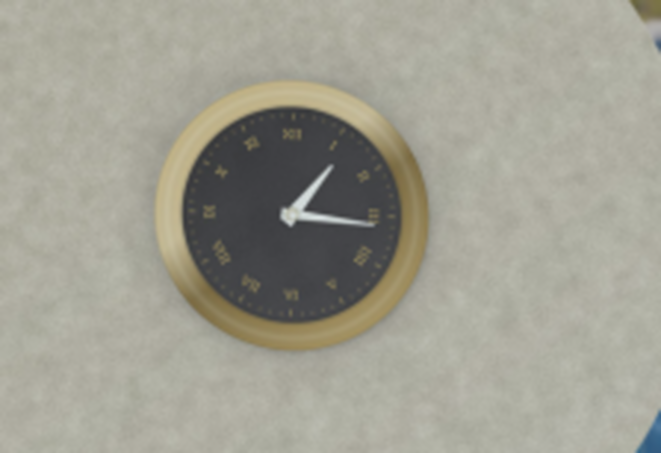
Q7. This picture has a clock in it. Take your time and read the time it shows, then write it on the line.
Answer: 1:16
